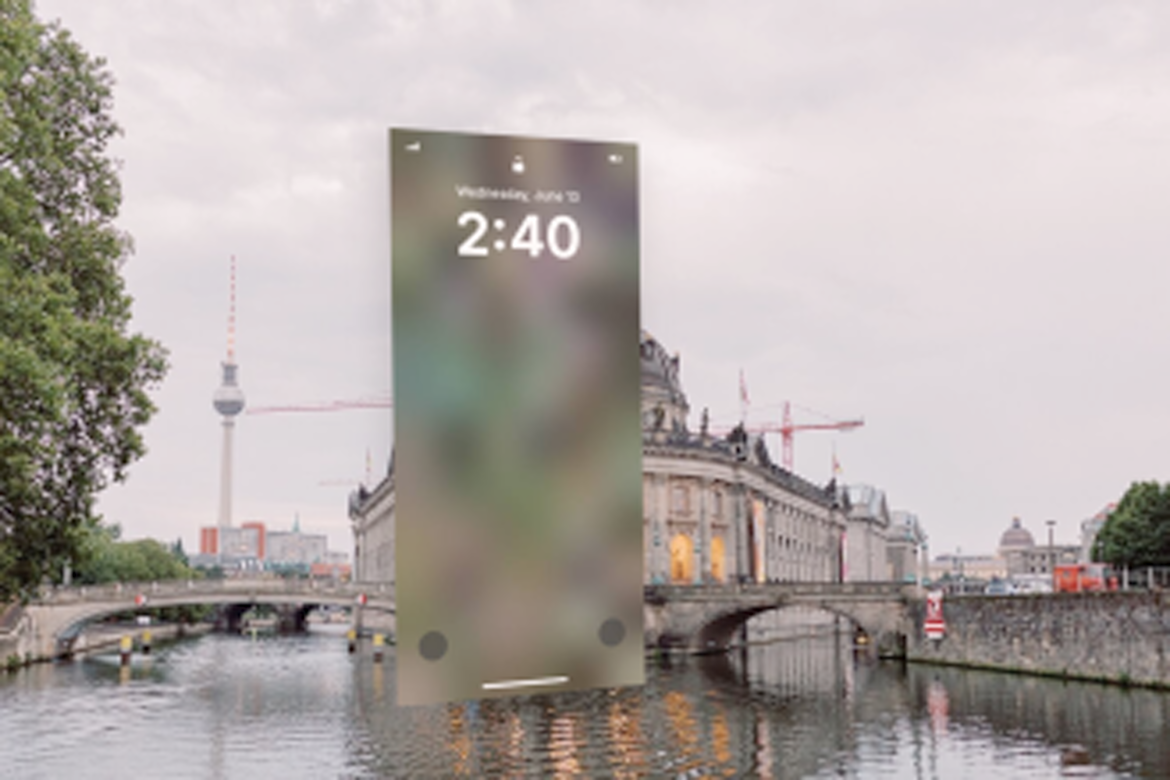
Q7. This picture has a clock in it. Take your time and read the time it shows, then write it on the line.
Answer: 2:40
